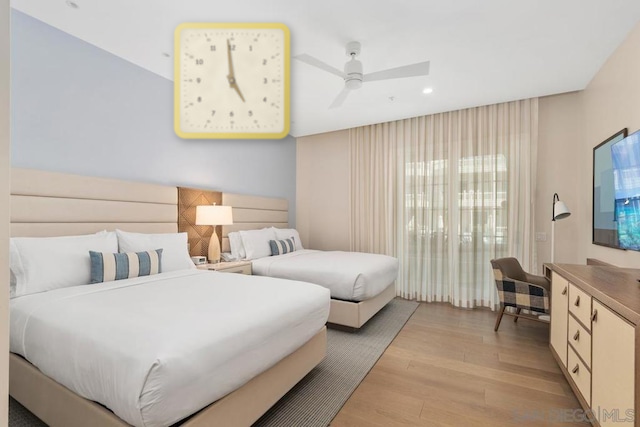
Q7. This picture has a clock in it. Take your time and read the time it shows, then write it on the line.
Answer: 4:59
